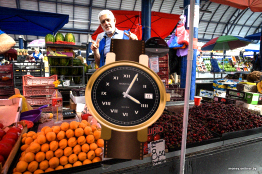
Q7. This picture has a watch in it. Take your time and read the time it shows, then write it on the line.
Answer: 4:04
